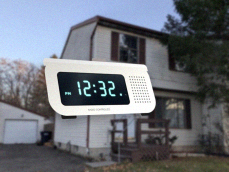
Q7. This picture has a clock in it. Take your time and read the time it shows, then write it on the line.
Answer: 12:32
